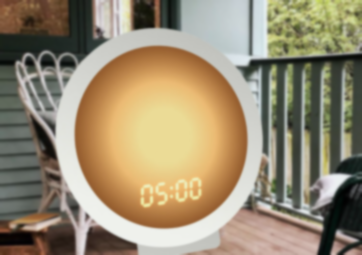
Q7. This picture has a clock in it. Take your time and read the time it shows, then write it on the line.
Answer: 5:00
